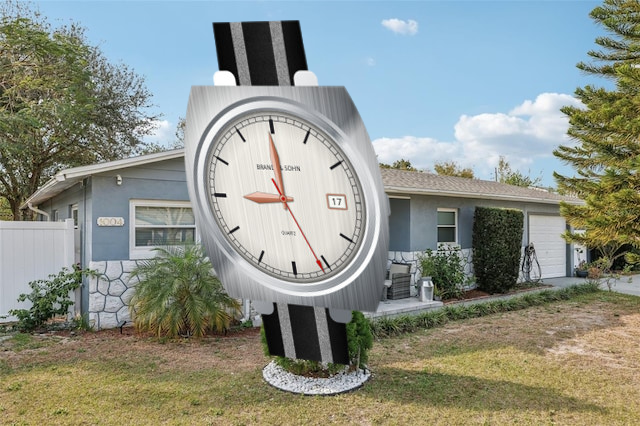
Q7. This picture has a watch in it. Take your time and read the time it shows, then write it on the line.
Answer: 8:59:26
